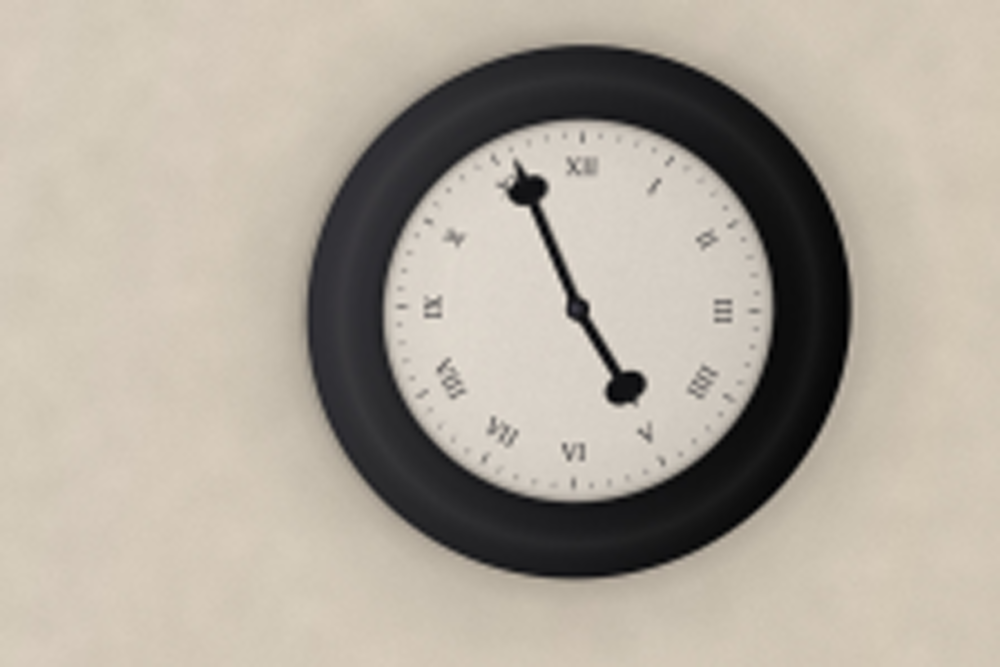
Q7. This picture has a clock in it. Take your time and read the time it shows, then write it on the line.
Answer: 4:56
